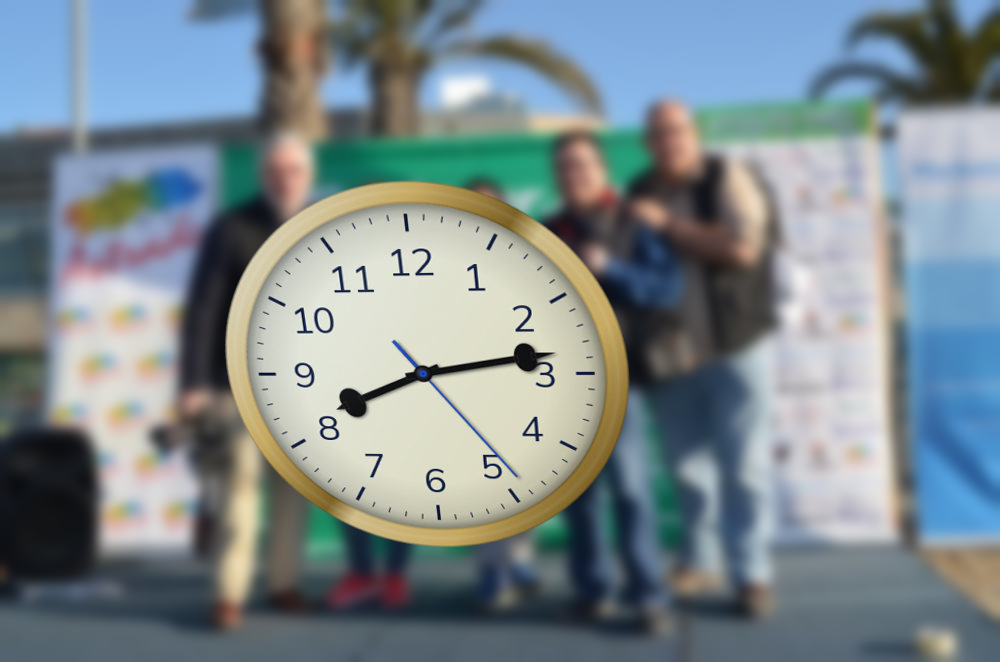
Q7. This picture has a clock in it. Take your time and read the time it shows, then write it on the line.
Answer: 8:13:24
